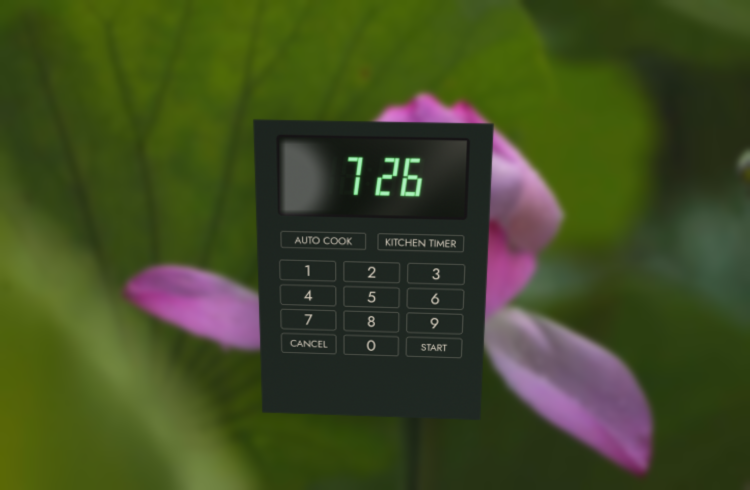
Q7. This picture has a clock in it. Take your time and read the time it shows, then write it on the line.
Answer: 7:26
